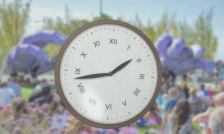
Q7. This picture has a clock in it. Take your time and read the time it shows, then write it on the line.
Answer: 1:43
